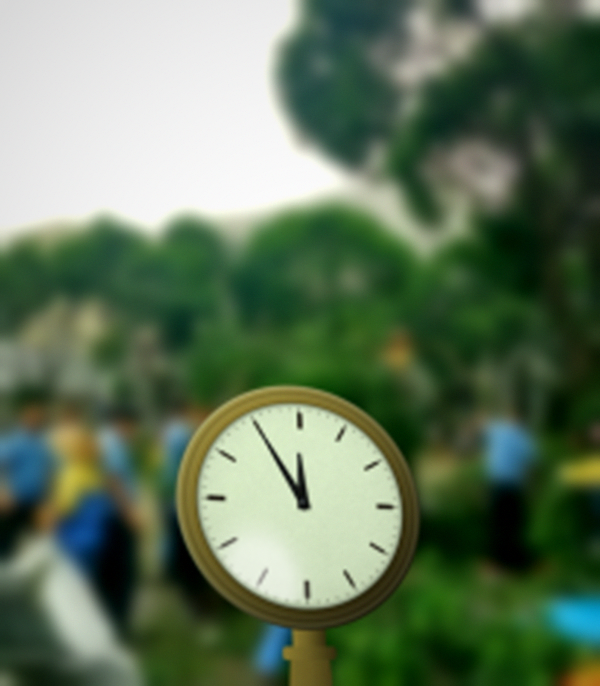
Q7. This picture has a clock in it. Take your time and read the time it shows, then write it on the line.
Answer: 11:55
